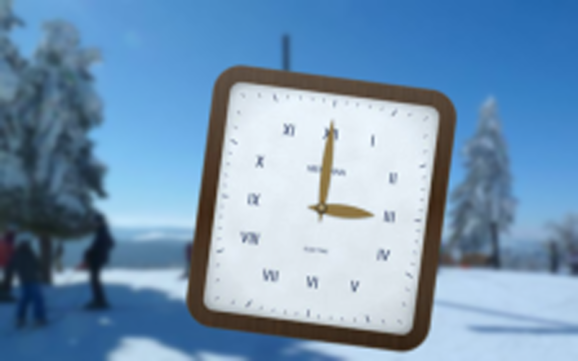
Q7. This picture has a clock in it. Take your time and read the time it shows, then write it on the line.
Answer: 3:00
